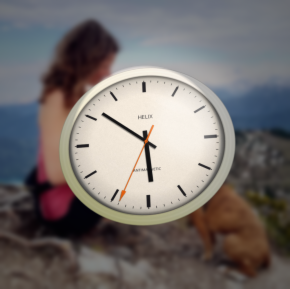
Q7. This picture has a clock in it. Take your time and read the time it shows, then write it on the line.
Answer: 5:51:34
